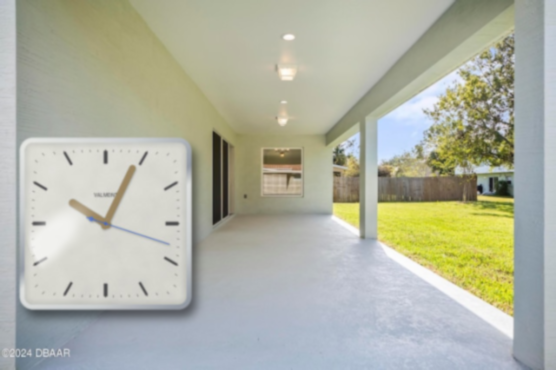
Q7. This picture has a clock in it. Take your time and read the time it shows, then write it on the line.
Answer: 10:04:18
